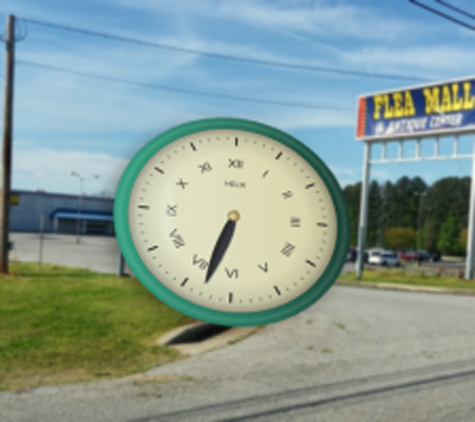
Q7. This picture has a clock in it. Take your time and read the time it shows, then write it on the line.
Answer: 6:33
